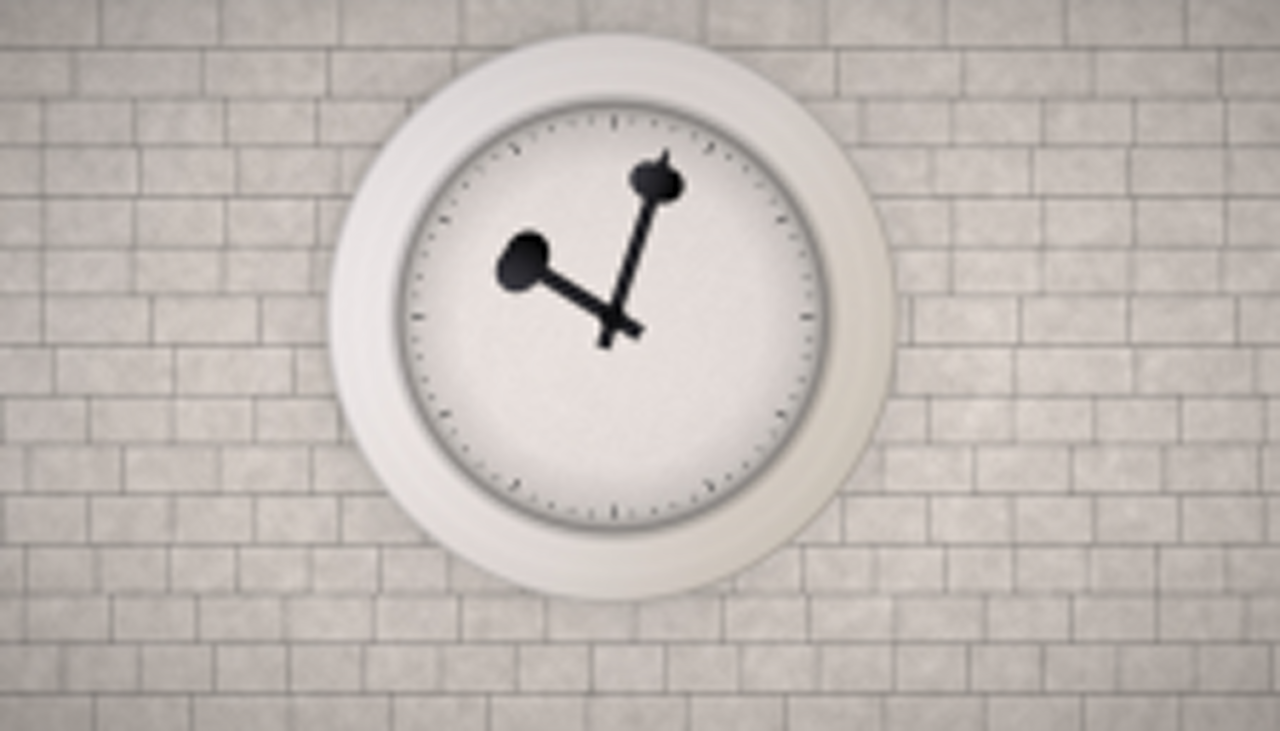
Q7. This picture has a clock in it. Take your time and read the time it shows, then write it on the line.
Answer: 10:03
